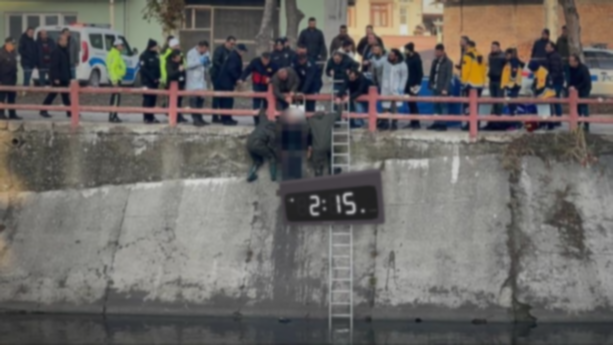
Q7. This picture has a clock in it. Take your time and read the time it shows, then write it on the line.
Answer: 2:15
